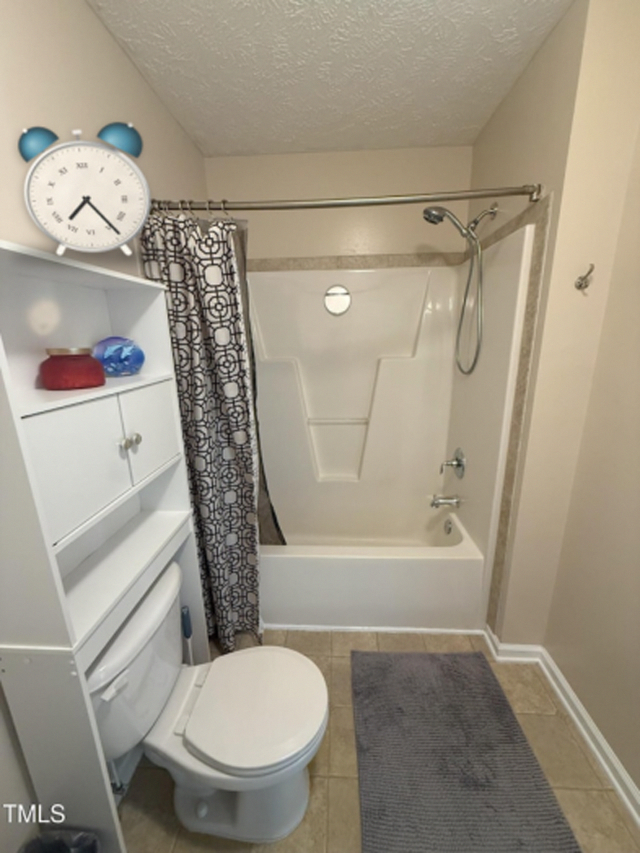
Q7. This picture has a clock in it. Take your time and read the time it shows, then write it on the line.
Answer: 7:24
